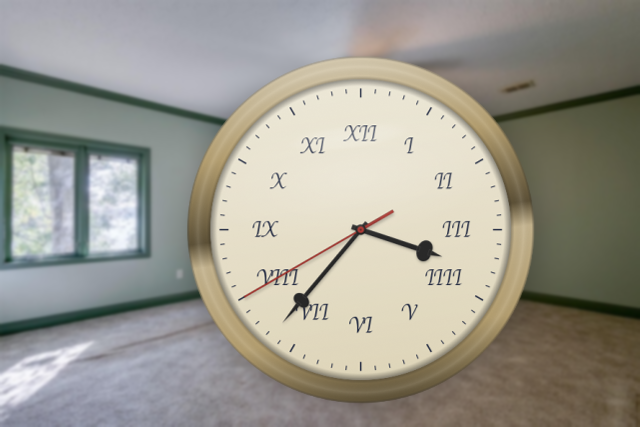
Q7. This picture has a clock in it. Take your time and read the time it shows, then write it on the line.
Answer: 3:36:40
